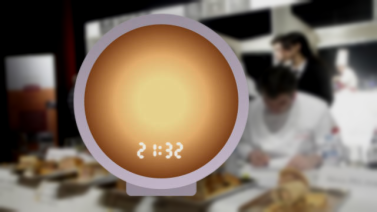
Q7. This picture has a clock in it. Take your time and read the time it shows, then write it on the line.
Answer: 21:32
